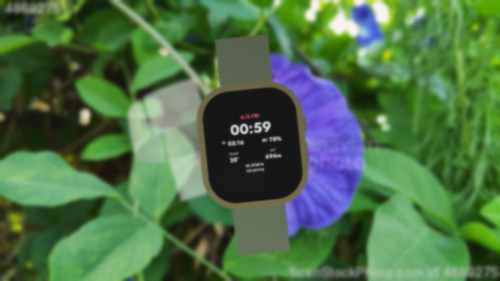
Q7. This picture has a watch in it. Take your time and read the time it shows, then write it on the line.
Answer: 0:59
